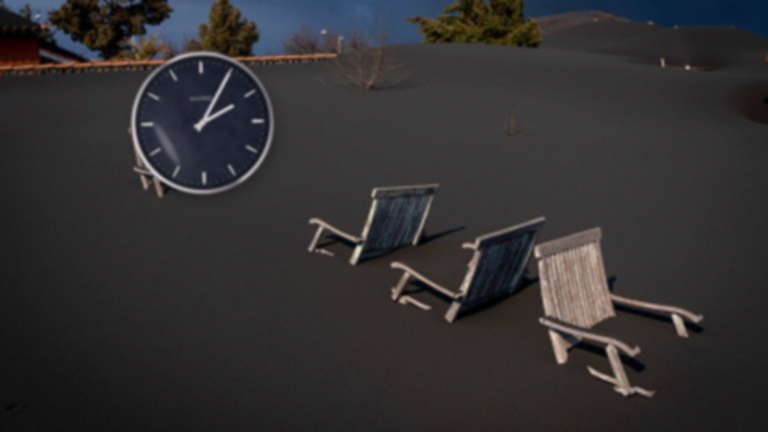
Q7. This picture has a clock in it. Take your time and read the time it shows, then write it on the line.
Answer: 2:05
